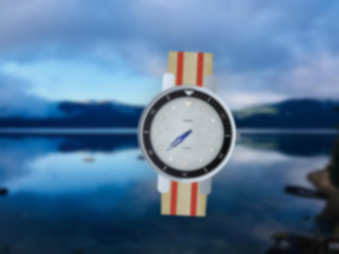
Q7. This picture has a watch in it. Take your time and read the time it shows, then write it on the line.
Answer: 7:38
